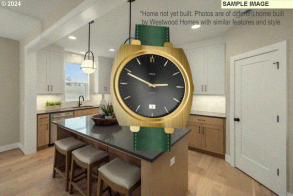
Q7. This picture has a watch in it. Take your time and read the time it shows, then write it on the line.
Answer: 2:49
